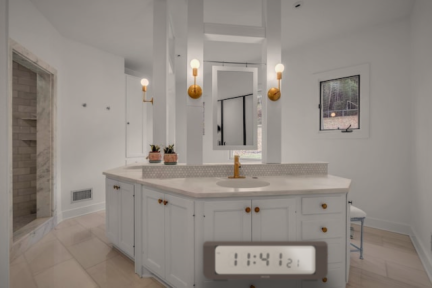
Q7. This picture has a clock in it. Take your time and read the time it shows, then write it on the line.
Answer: 11:41:21
